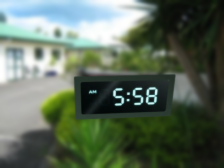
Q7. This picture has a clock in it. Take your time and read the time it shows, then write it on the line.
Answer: 5:58
